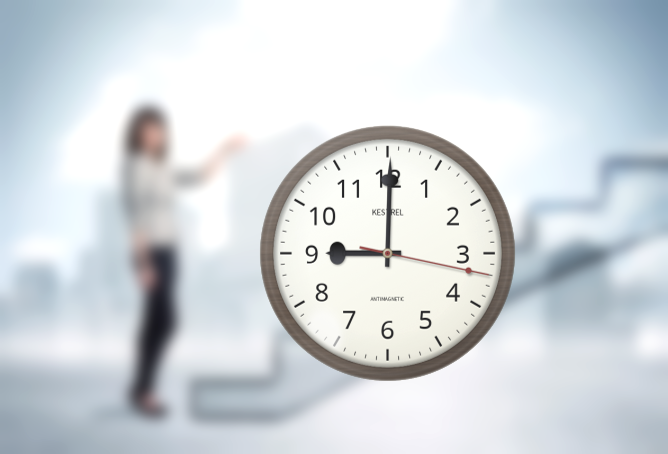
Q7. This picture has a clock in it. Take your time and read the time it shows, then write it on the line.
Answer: 9:00:17
